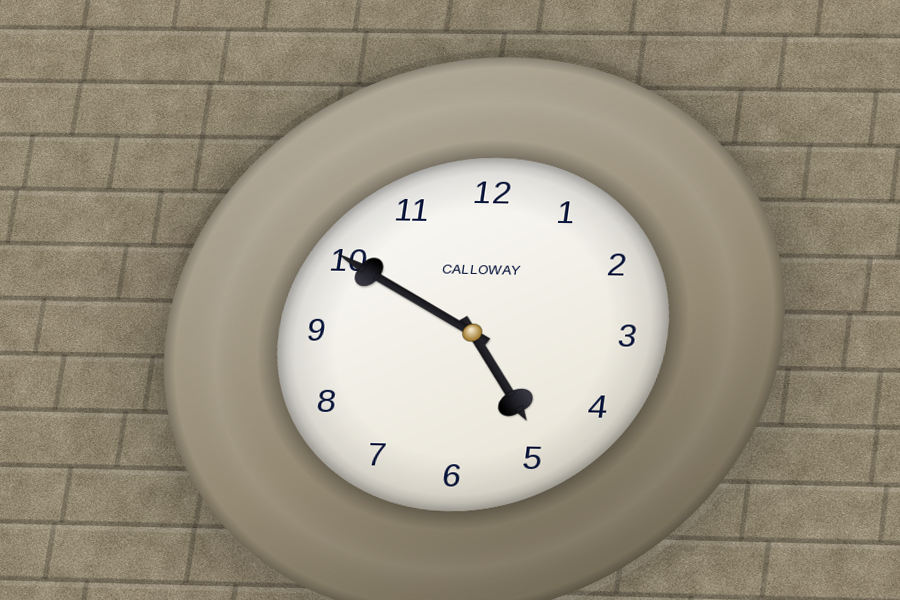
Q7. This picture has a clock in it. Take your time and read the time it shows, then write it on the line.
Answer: 4:50
